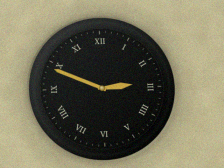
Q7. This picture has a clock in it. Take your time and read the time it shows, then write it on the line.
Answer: 2:49
